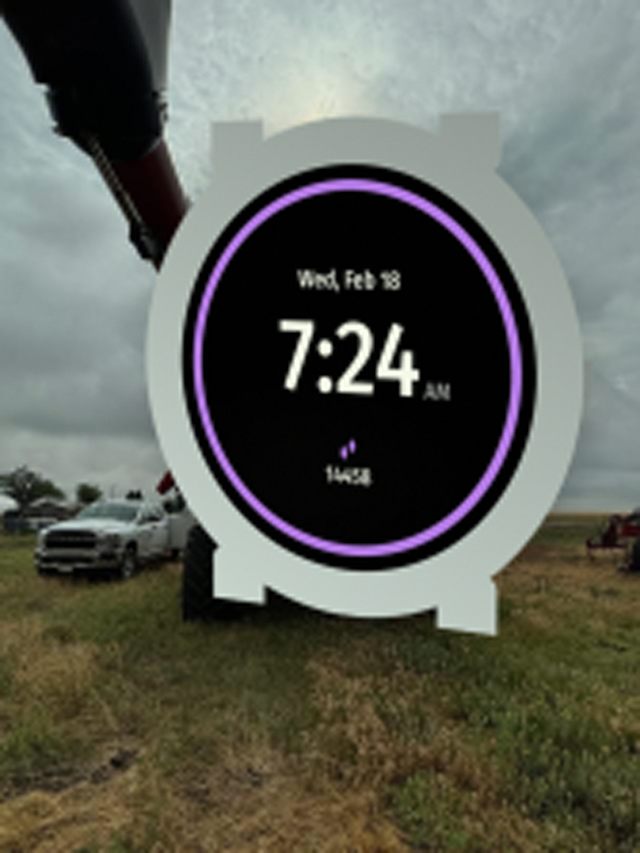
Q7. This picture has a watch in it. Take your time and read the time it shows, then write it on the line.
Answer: 7:24
